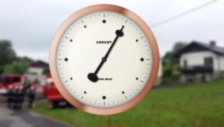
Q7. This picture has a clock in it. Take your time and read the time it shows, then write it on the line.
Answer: 7:05
